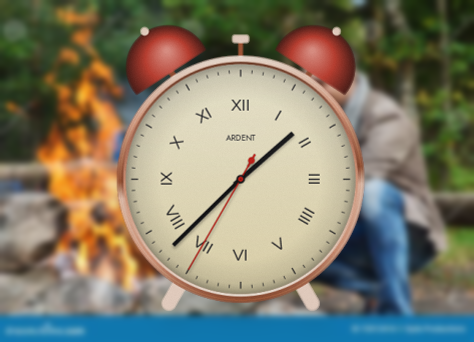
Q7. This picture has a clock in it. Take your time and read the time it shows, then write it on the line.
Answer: 1:37:35
